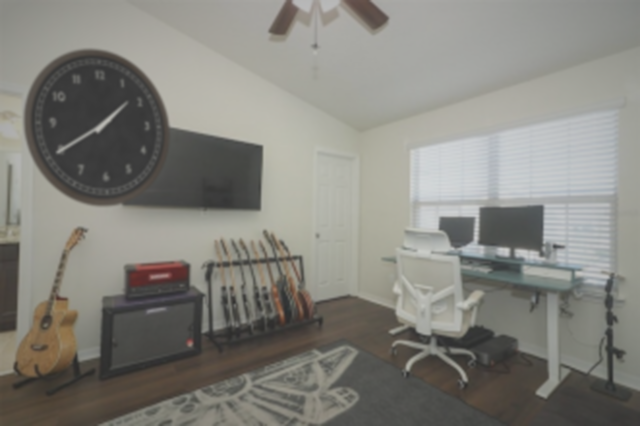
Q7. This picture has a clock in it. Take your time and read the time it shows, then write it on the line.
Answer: 1:40
